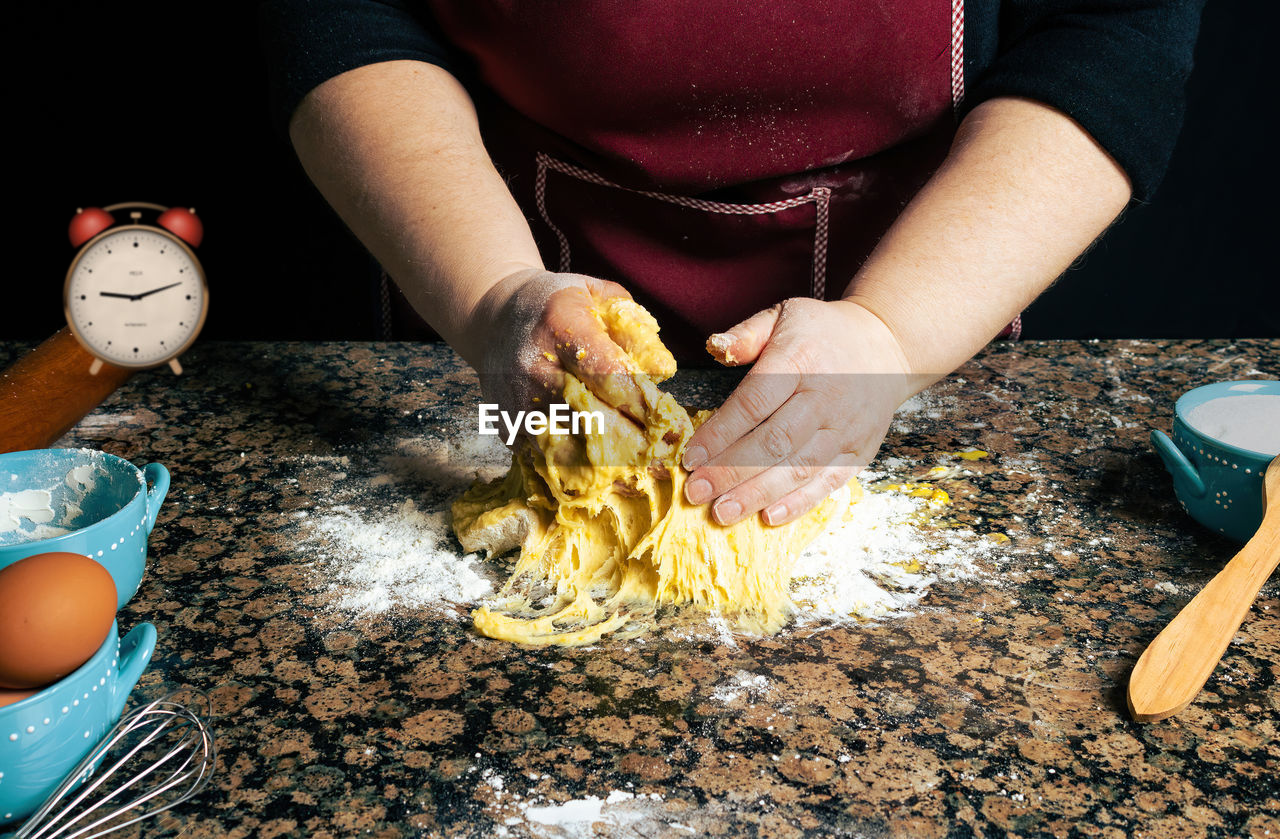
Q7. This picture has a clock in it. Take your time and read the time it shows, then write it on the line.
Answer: 9:12
